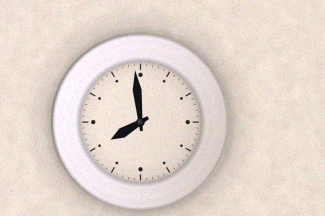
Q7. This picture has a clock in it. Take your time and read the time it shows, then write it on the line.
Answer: 7:59
